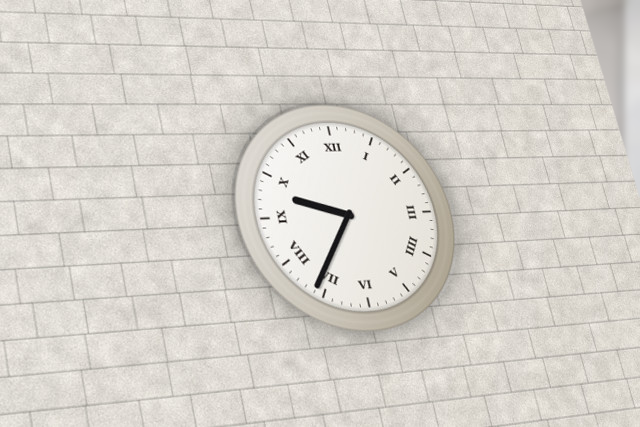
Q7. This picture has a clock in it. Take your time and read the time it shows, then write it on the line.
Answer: 9:36
